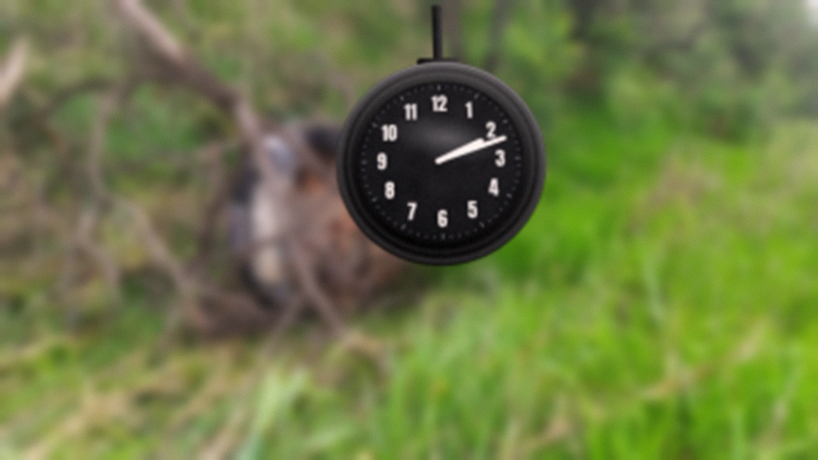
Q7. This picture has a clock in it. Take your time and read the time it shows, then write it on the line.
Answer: 2:12
